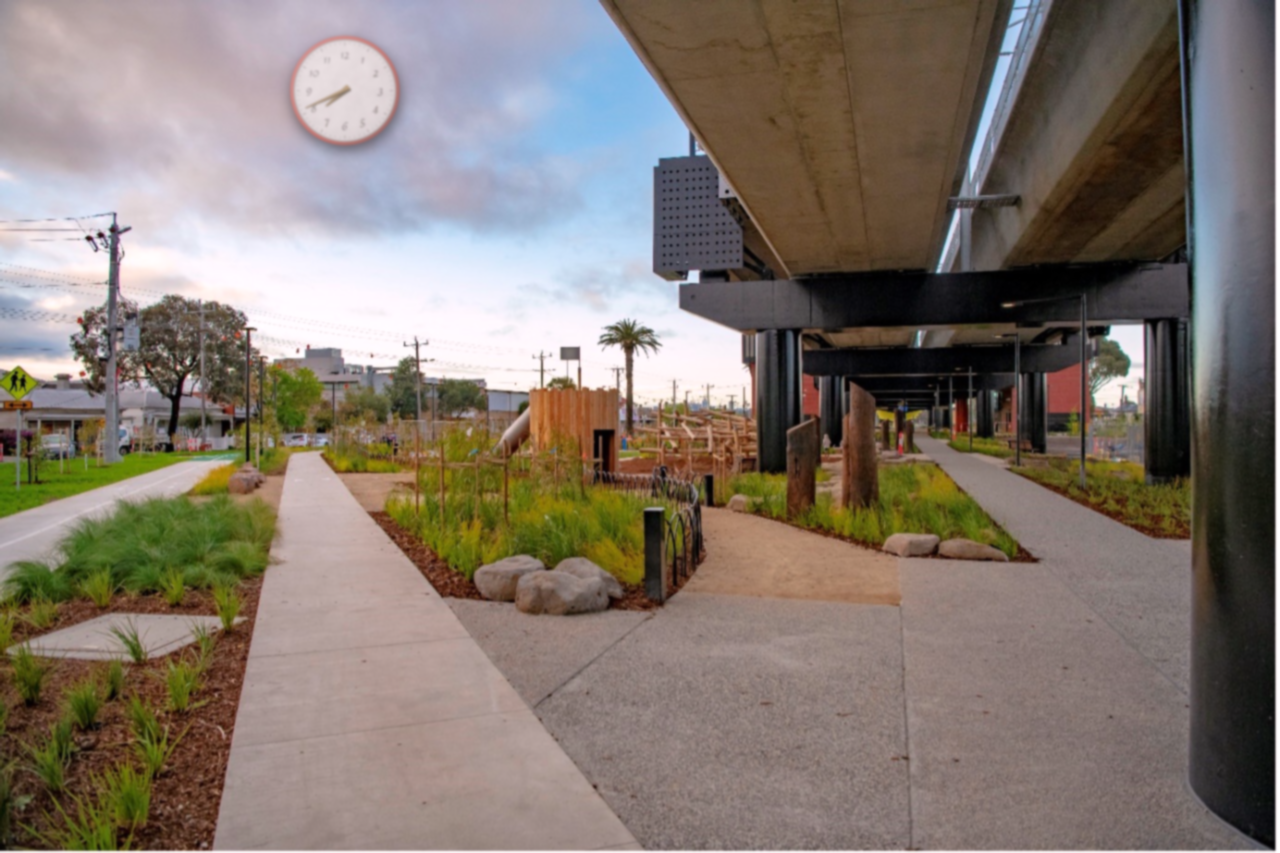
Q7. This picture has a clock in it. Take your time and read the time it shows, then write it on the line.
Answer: 7:41
